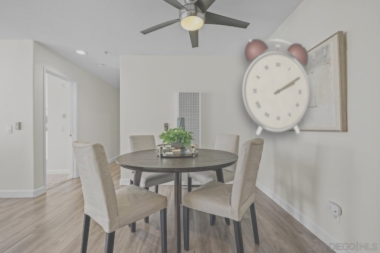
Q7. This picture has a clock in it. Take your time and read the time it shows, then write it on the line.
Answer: 2:10
